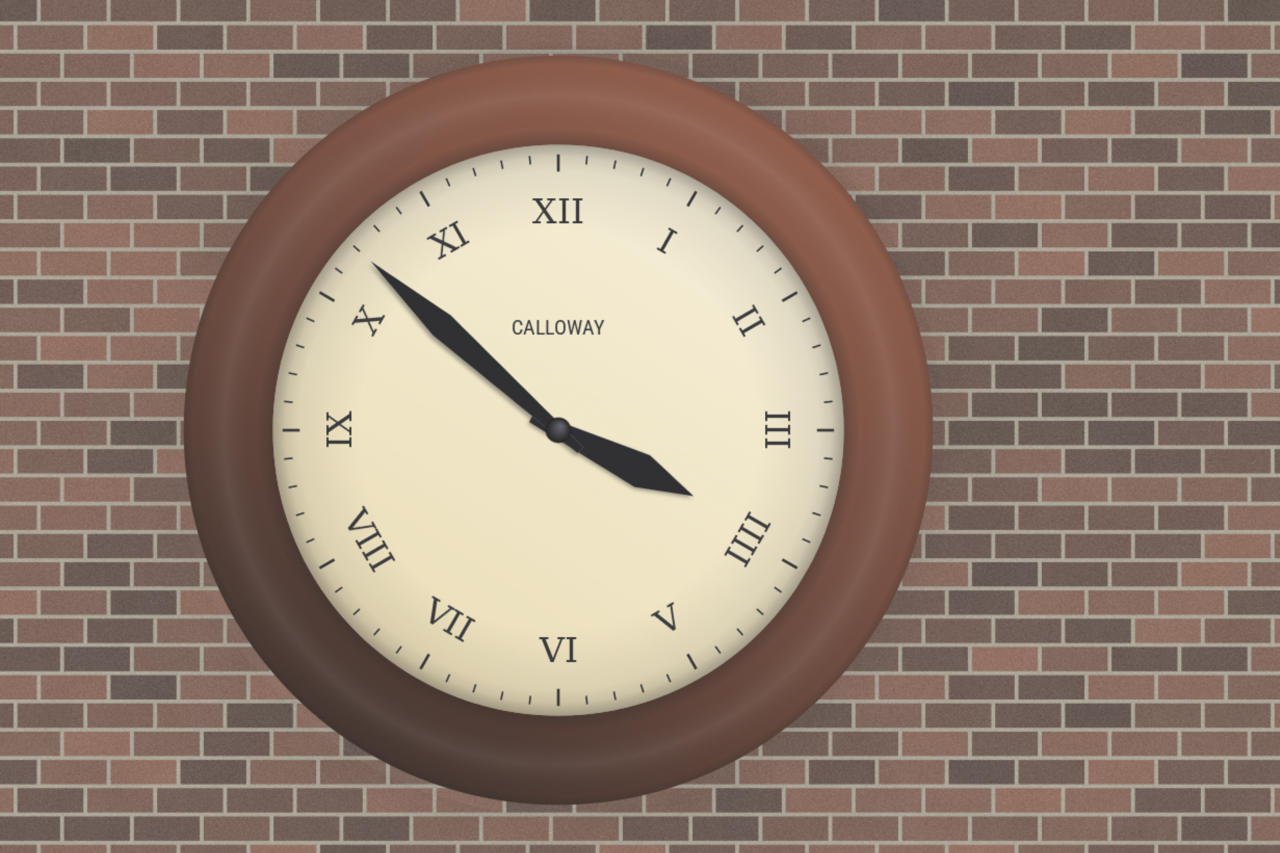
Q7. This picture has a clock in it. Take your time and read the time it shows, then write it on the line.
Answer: 3:52
